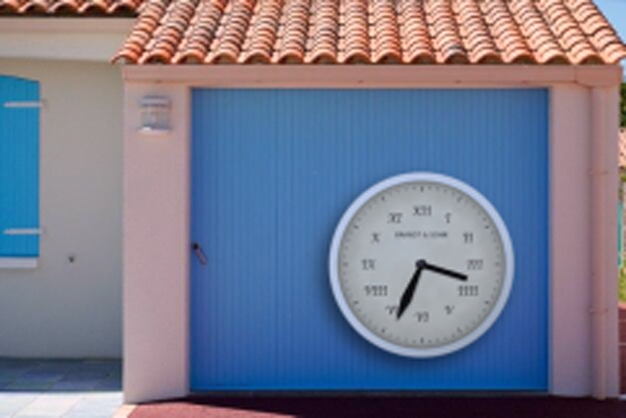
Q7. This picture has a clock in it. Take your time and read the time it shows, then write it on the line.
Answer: 3:34
